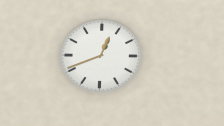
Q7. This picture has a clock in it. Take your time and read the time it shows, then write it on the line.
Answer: 12:41
